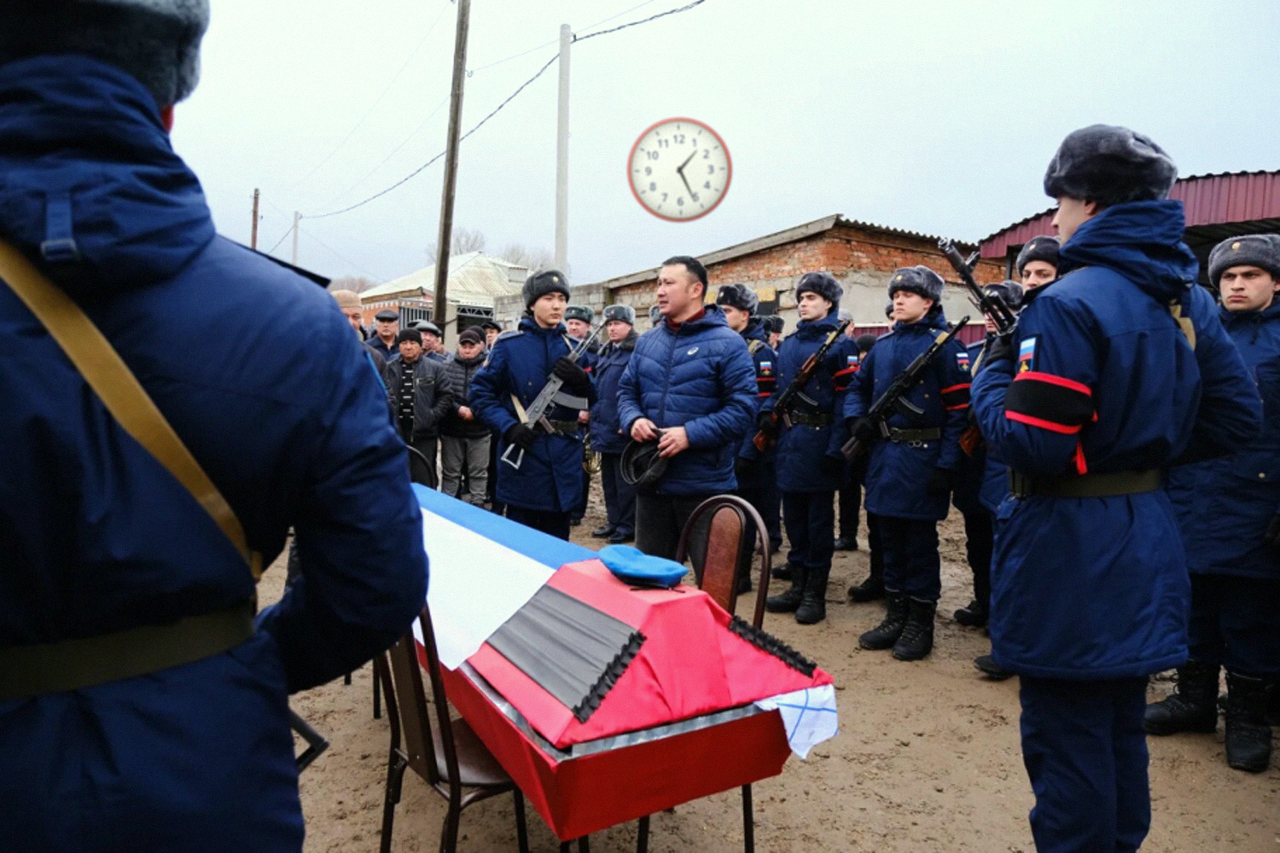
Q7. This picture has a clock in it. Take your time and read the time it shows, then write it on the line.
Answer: 1:26
